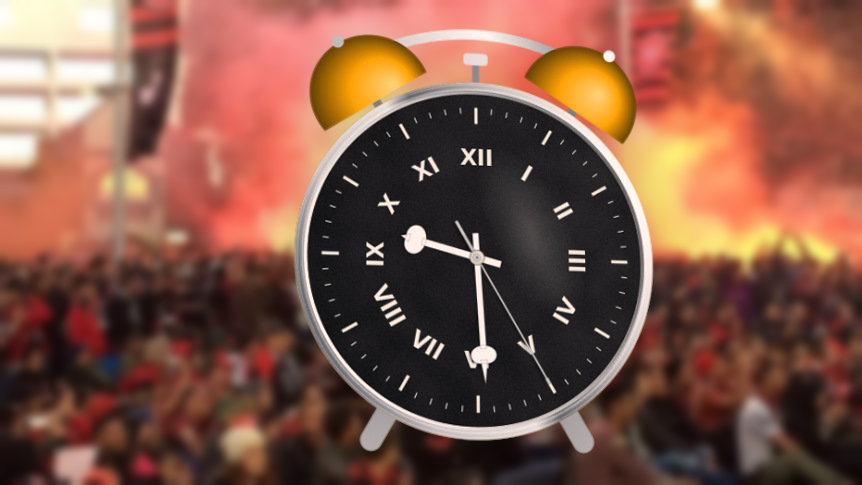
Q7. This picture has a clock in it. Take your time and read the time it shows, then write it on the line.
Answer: 9:29:25
